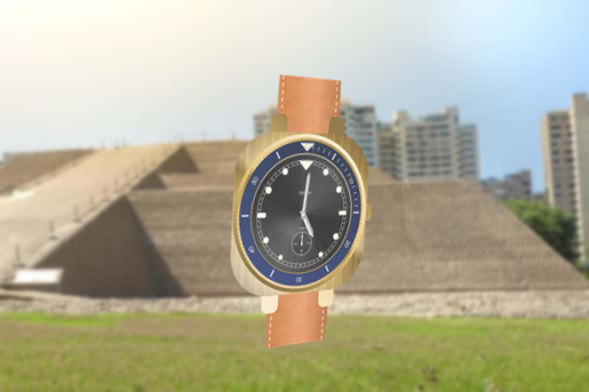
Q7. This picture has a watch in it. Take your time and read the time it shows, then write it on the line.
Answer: 5:01
